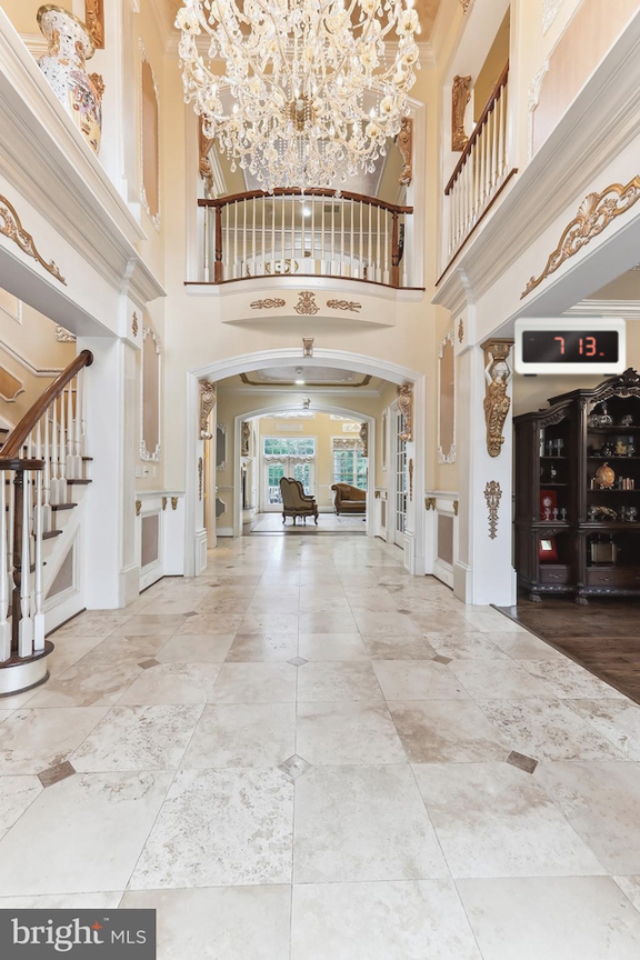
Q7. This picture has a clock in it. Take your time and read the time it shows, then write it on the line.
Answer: 7:13
